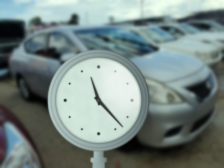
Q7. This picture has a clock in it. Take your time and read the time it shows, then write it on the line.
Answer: 11:23
